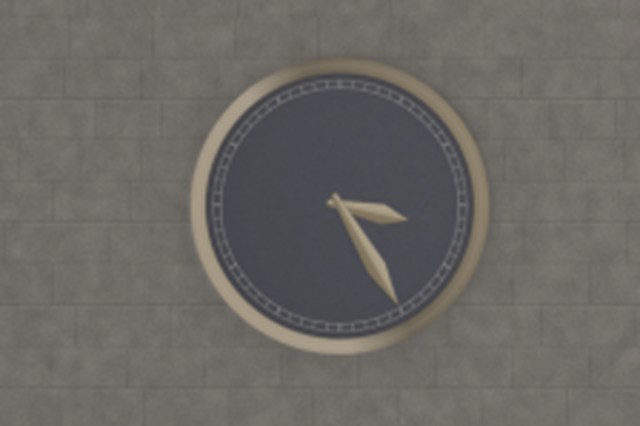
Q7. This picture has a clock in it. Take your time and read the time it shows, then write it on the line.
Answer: 3:25
